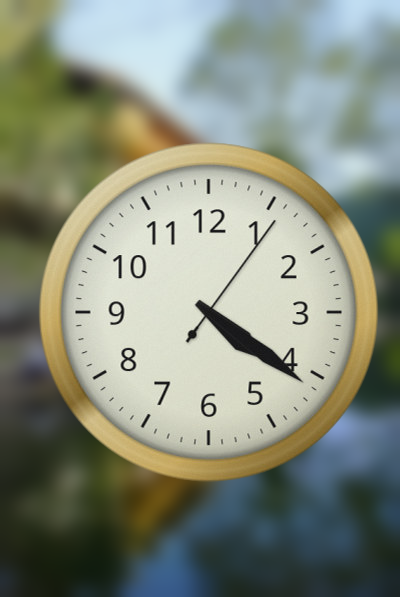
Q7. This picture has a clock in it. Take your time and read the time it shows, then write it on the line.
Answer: 4:21:06
